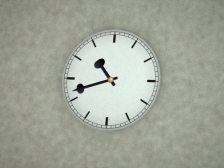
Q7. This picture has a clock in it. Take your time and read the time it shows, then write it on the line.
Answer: 10:42
